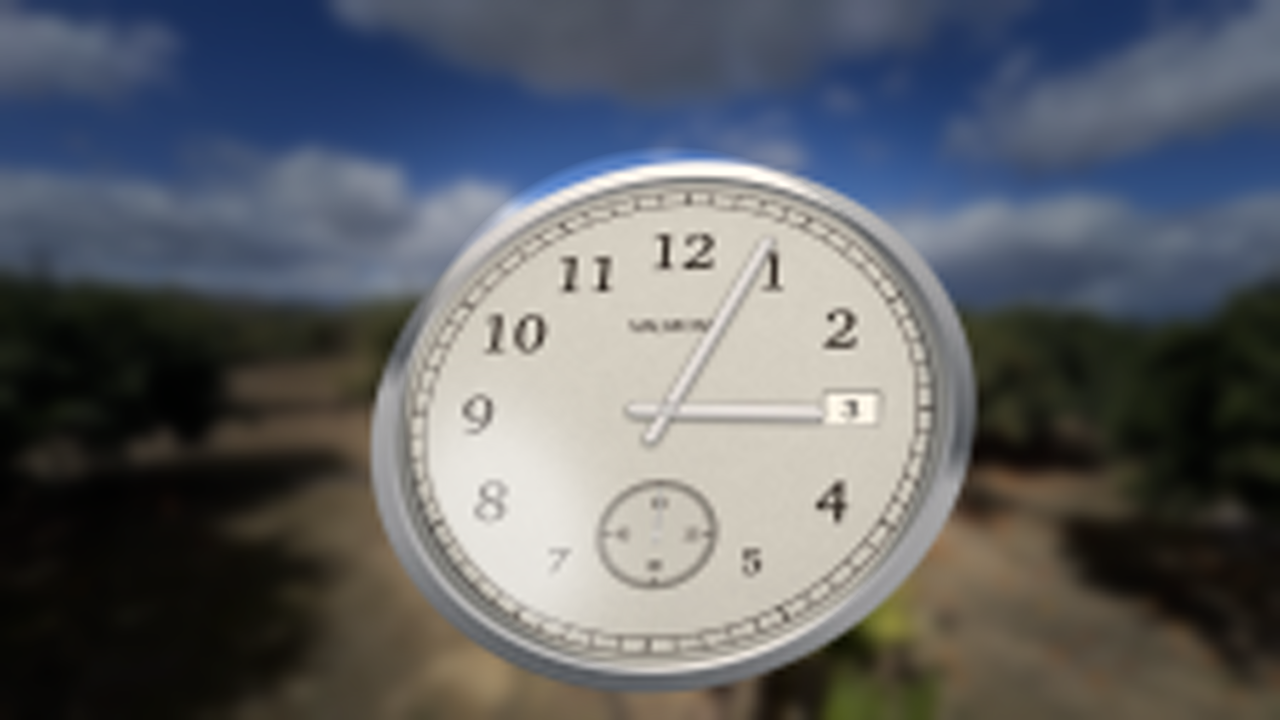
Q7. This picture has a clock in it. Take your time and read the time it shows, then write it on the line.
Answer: 3:04
